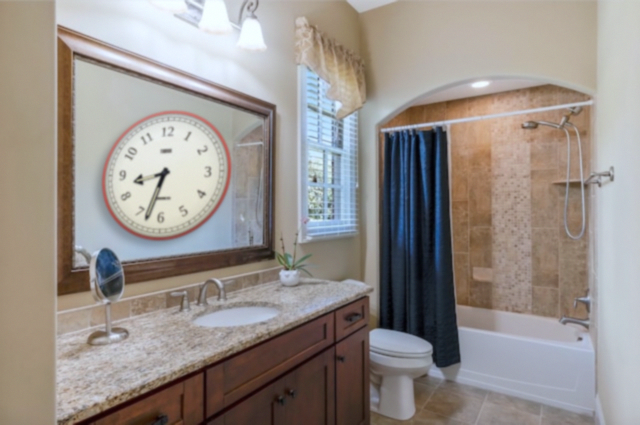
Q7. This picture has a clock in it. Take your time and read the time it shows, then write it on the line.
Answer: 8:33
